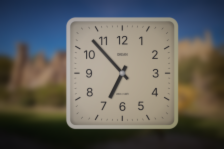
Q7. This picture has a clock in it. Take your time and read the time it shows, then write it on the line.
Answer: 6:53
